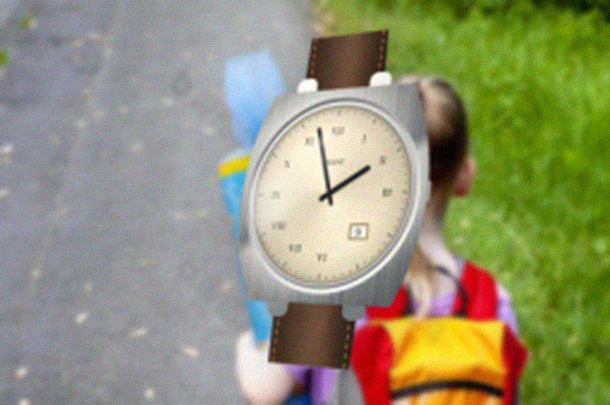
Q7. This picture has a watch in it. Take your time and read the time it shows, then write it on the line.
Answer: 1:57
